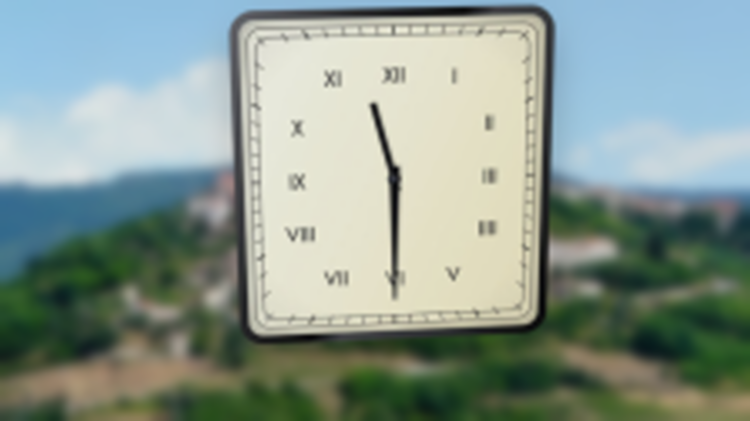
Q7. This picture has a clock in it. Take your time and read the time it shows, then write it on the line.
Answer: 11:30
